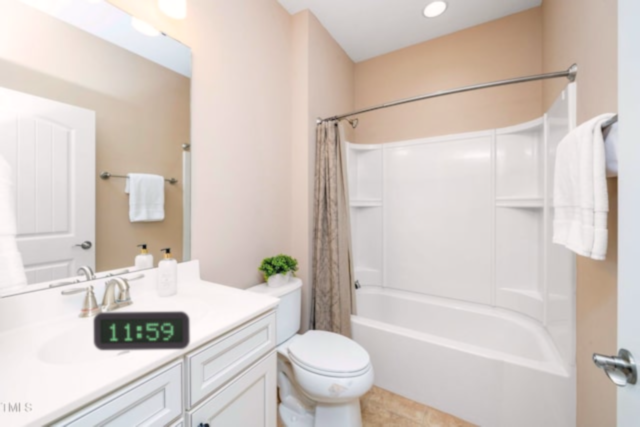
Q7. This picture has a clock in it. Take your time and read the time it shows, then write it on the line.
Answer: 11:59
